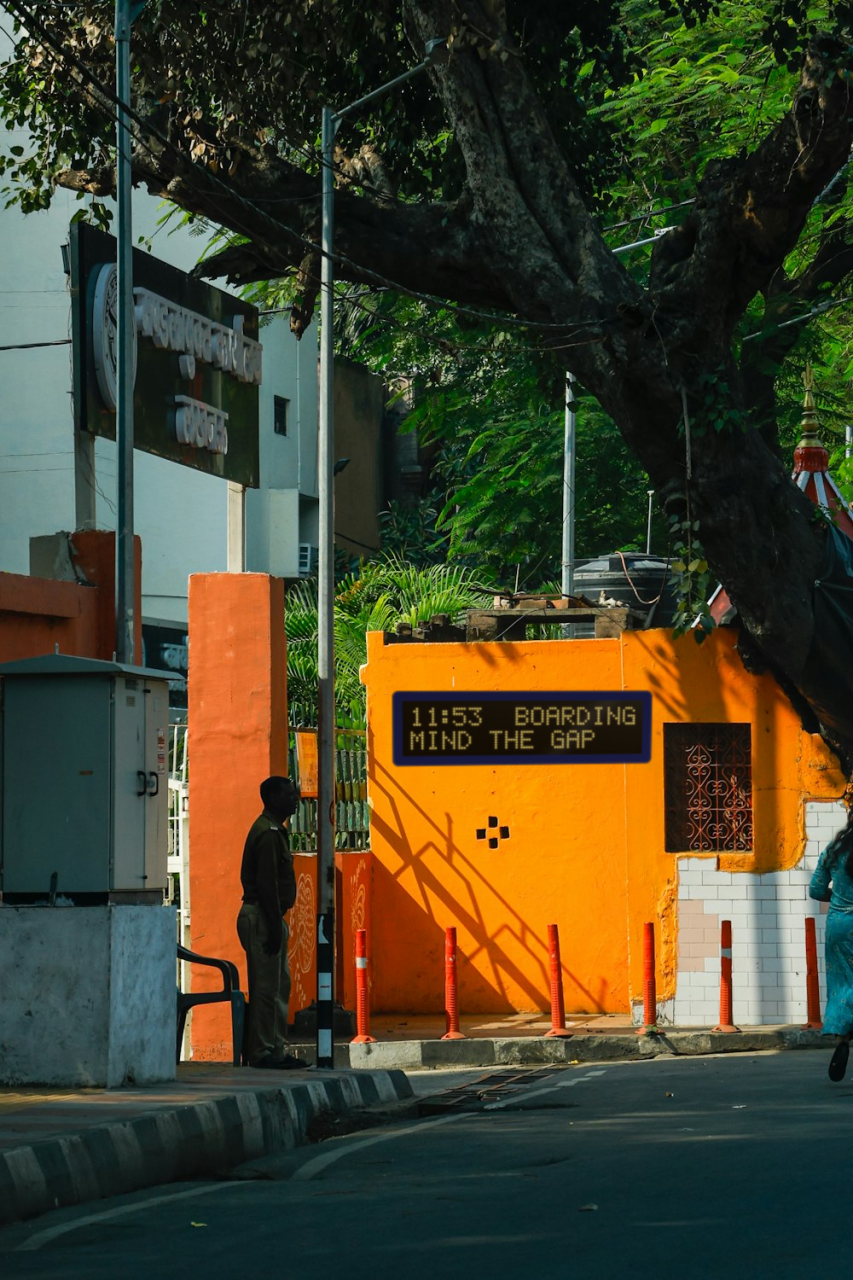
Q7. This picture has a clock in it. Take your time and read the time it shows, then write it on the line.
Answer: 11:53
